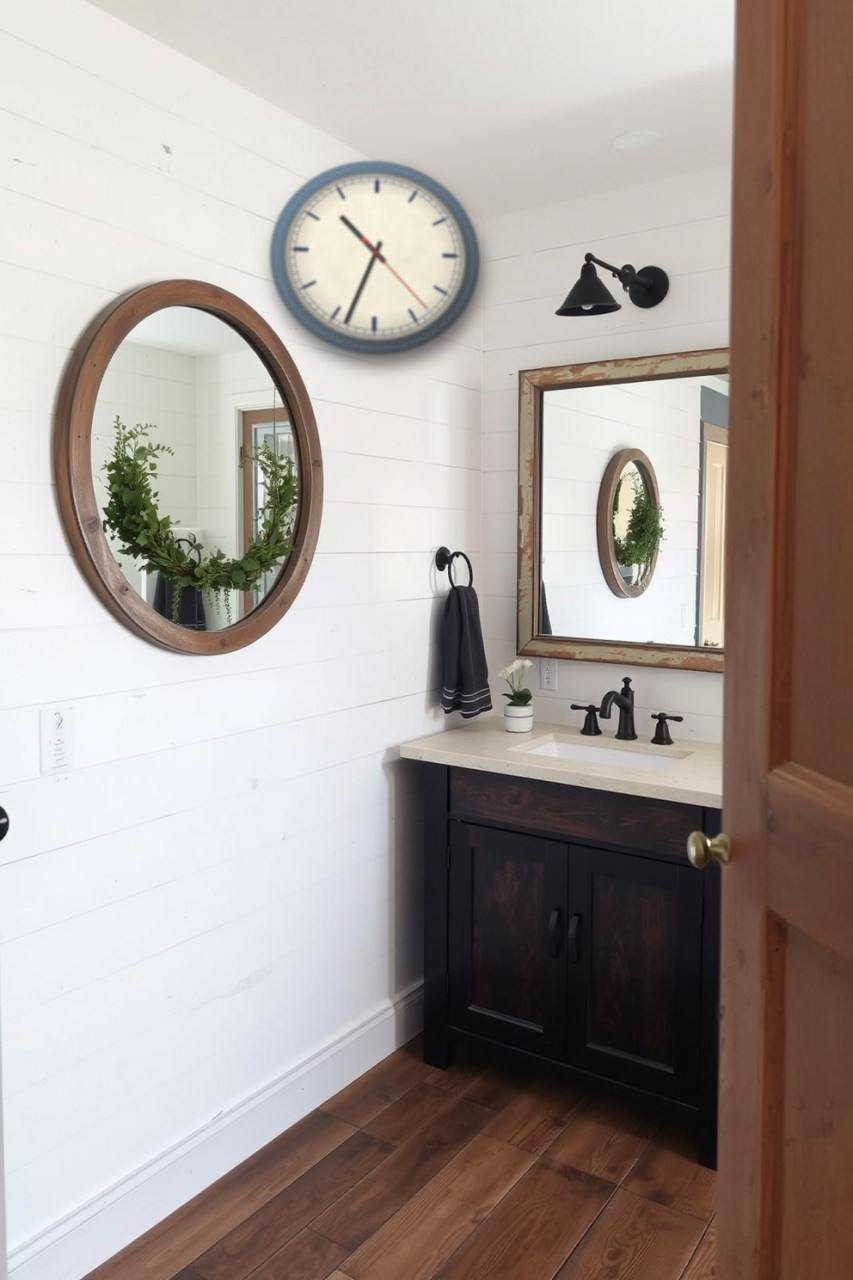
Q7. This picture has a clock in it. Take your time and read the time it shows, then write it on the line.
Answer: 10:33:23
